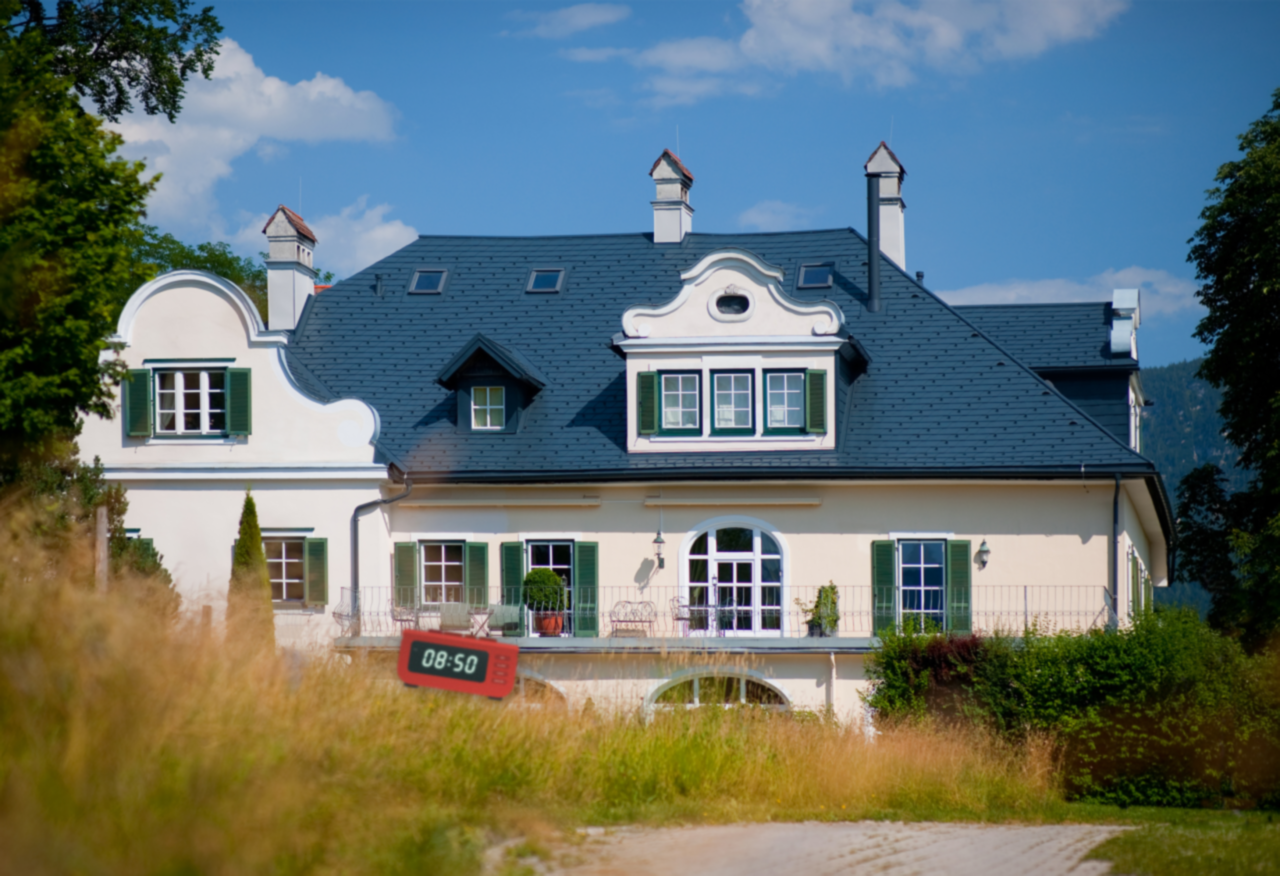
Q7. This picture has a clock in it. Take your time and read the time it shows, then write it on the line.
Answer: 8:50
